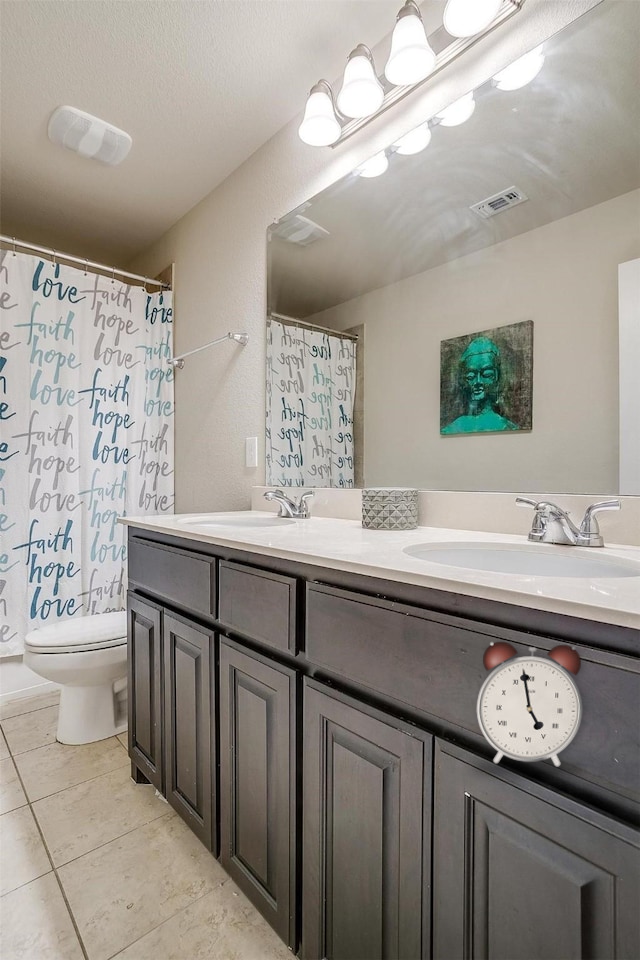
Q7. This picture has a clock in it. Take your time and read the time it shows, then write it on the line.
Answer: 4:58
